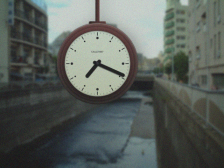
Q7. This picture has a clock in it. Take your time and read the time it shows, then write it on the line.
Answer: 7:19
